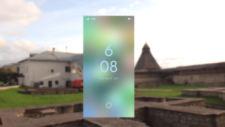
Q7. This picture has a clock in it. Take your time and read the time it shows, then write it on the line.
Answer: 6:08
